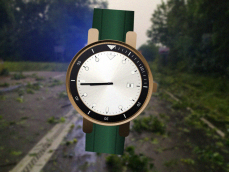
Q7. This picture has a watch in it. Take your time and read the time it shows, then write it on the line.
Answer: 8:44
